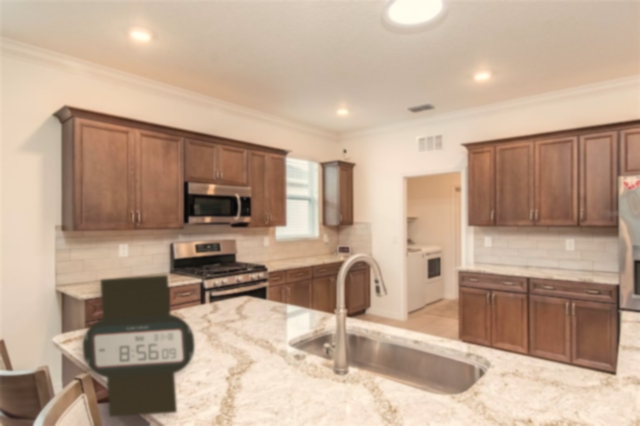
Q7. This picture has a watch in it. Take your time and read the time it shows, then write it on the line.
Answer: 8:56
